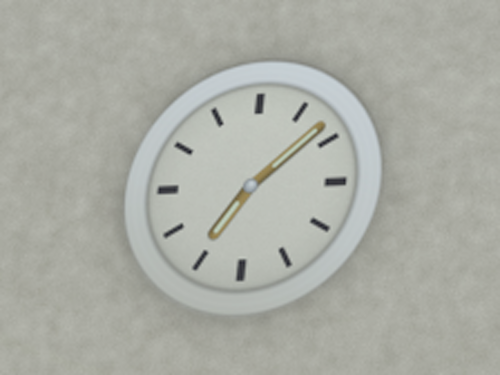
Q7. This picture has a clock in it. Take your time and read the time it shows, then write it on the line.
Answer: 7:08
